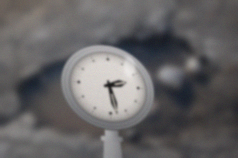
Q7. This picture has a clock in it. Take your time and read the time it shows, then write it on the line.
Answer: 2:28
